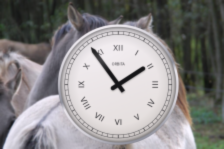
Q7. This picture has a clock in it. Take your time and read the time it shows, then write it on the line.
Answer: 1:54
